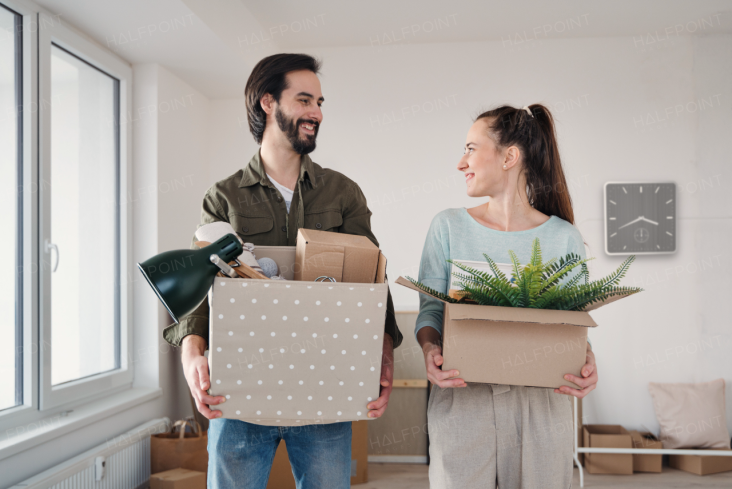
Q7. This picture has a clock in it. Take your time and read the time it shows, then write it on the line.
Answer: 3:41
